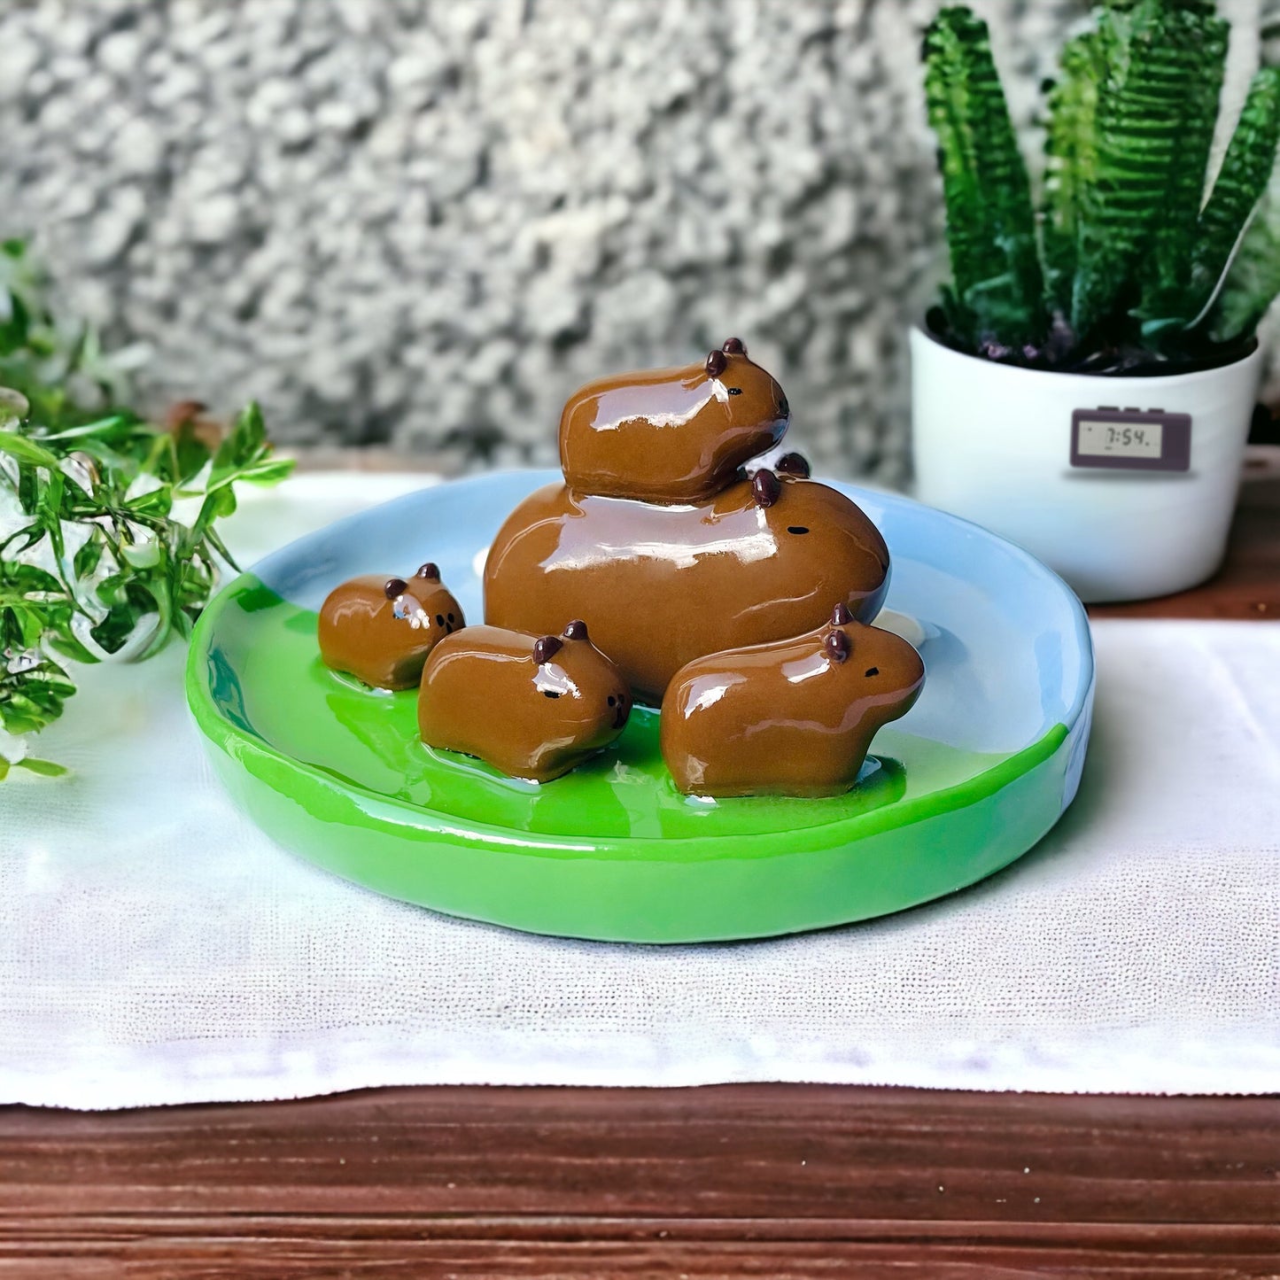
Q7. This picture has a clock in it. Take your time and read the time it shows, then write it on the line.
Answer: 7:54
